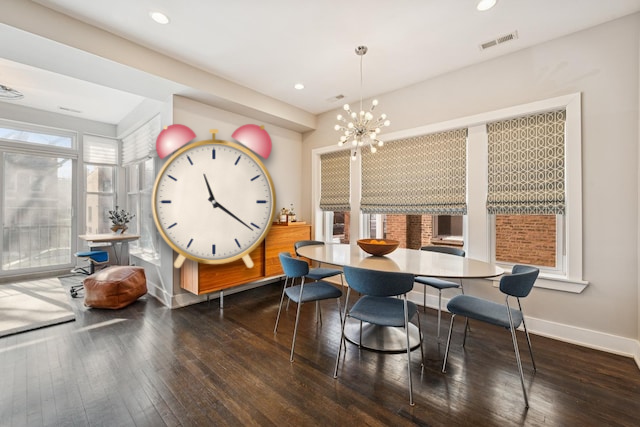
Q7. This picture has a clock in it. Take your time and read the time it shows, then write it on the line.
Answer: 11:21
